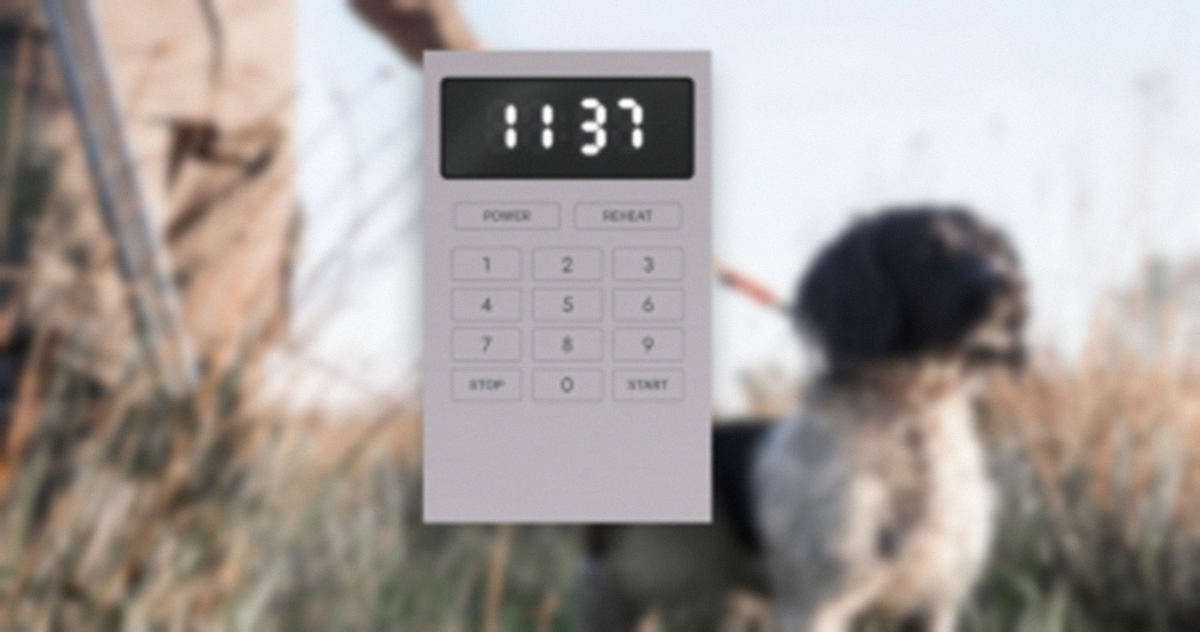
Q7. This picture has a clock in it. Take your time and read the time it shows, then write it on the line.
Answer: 11:37
